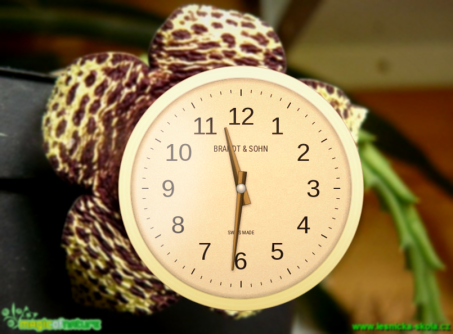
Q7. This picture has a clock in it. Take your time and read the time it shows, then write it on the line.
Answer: 11:31
